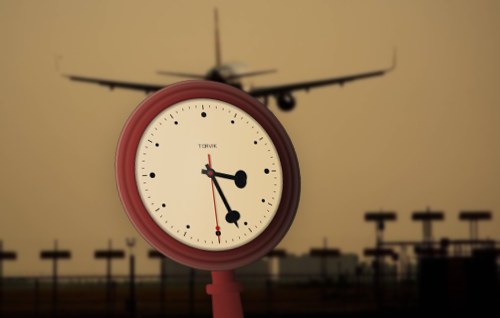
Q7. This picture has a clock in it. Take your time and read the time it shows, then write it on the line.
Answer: 3:26:30
